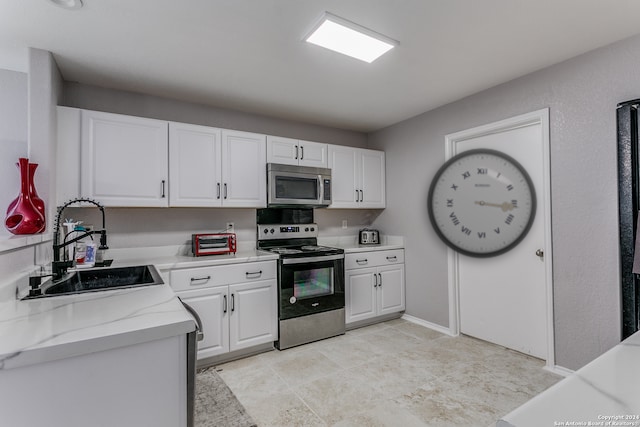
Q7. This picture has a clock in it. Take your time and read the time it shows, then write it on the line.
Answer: 3:16
